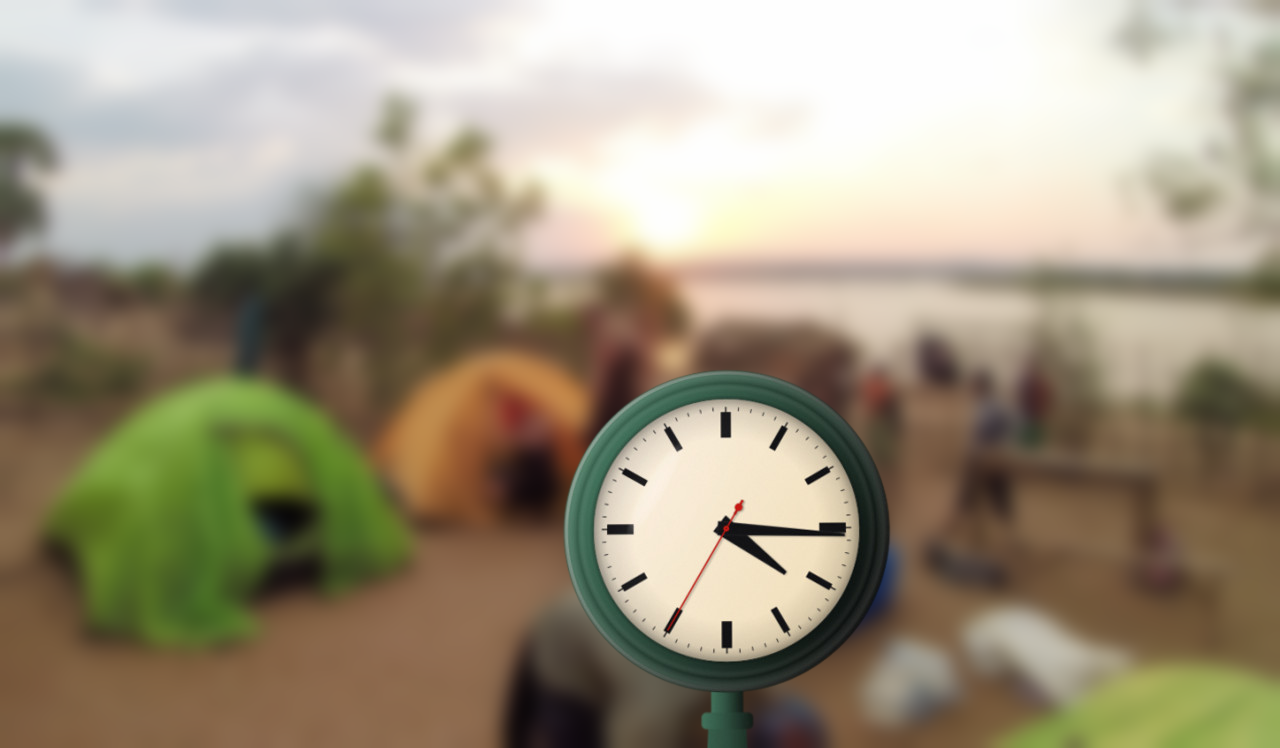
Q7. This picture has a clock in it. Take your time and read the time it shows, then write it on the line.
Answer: 4:15:35
